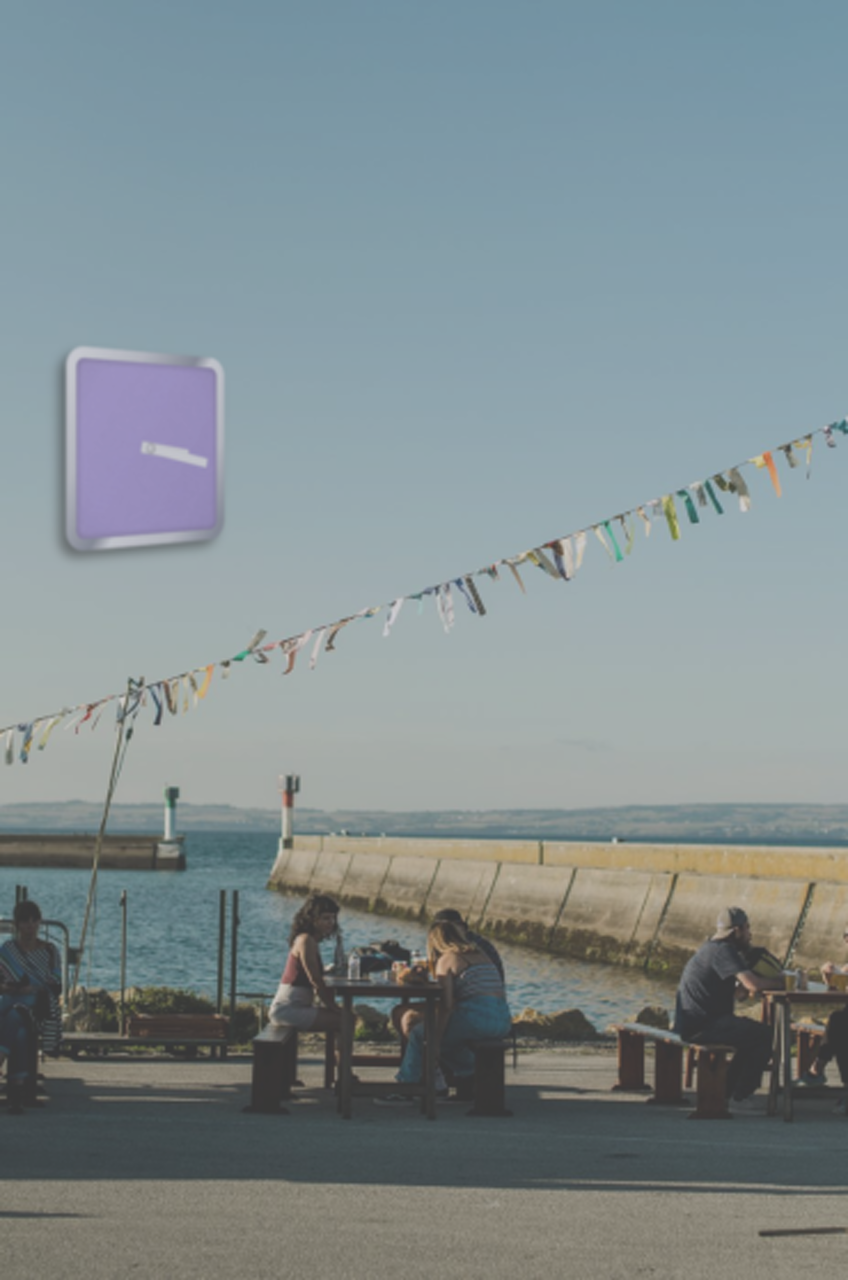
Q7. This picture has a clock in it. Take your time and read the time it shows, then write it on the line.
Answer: 3:17
